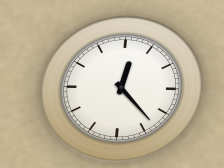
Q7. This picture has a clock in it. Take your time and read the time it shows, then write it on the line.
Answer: 12:23
